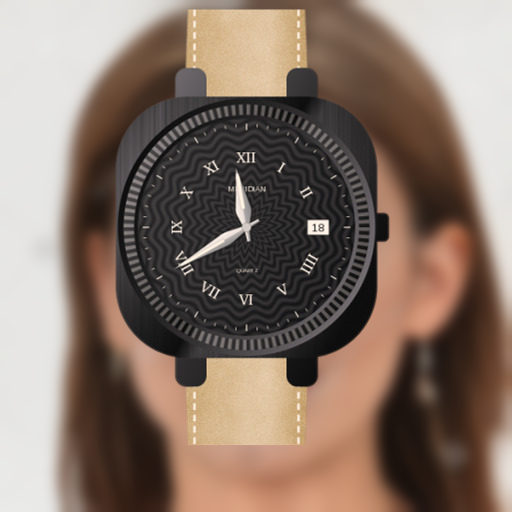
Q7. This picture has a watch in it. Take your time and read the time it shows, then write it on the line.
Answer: 11:40
